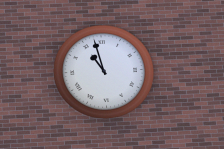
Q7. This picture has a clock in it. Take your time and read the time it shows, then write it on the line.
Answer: 10:58
